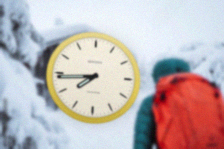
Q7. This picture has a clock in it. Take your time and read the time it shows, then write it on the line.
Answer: 7:44
